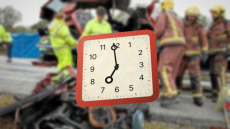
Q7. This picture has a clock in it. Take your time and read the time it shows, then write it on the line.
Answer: 6:59
